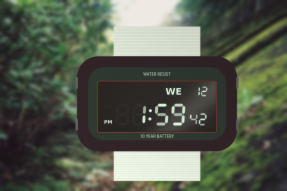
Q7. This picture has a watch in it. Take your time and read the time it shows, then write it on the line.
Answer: 1:59:42
